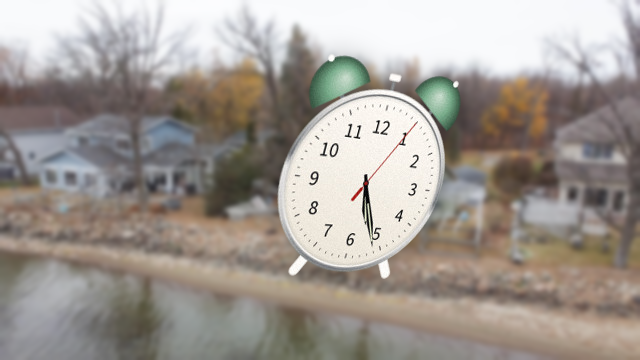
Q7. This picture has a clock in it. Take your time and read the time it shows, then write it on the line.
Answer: 5:26:05
